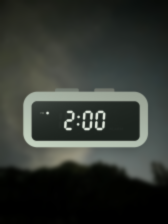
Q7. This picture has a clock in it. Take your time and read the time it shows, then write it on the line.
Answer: 2:00
